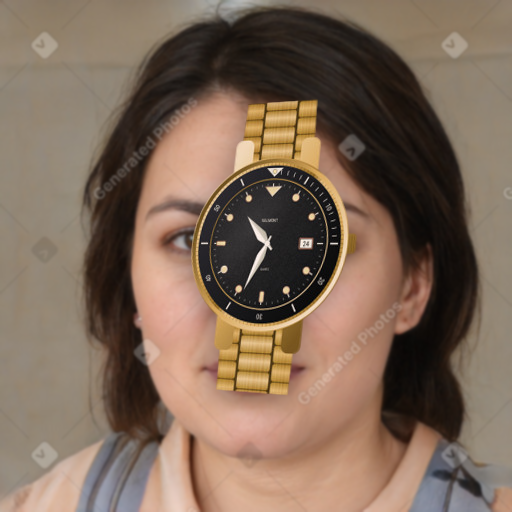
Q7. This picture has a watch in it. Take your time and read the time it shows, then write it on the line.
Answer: 10:34
